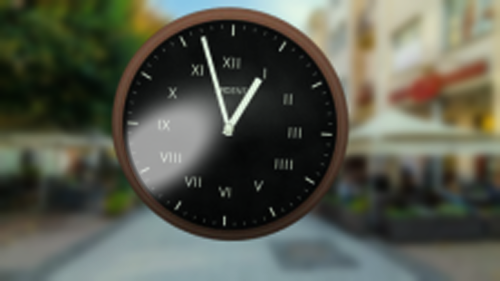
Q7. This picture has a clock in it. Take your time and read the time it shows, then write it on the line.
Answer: 12:57
